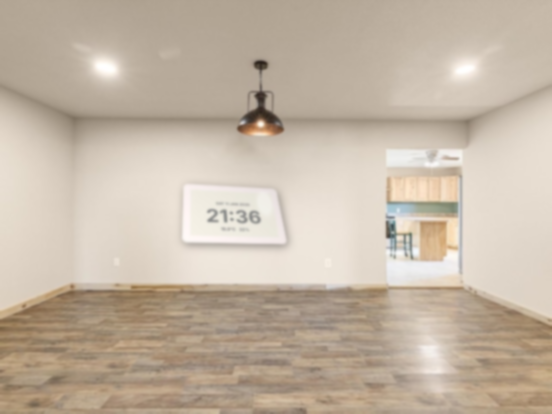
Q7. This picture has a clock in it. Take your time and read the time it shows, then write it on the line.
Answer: 21:36
